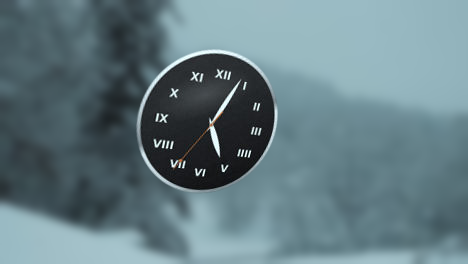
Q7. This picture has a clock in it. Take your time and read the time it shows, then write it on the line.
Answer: 5:03:35
